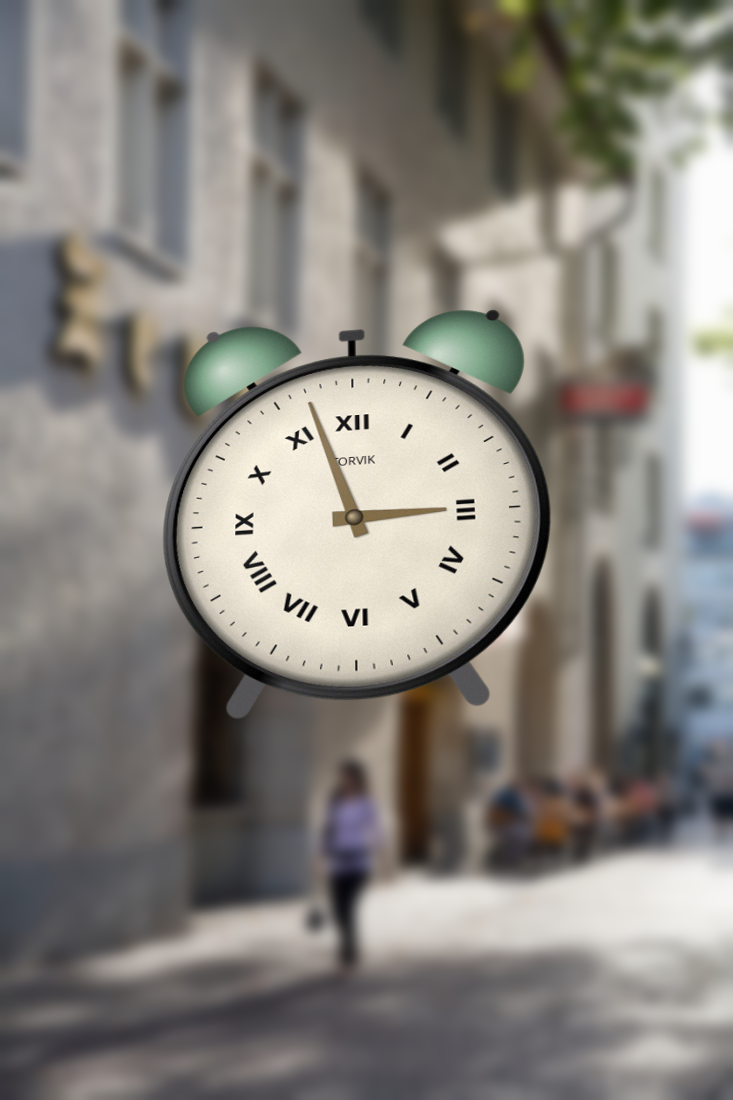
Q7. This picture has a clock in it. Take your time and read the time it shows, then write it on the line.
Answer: 2:57
